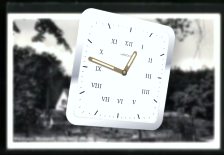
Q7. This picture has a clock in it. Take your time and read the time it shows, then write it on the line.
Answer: 12:47
